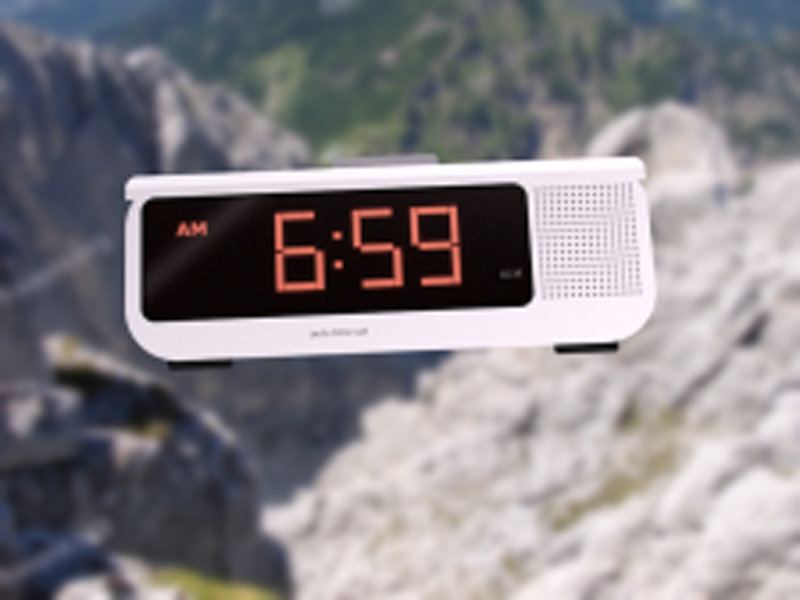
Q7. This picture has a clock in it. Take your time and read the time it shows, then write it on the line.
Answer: 6:59
